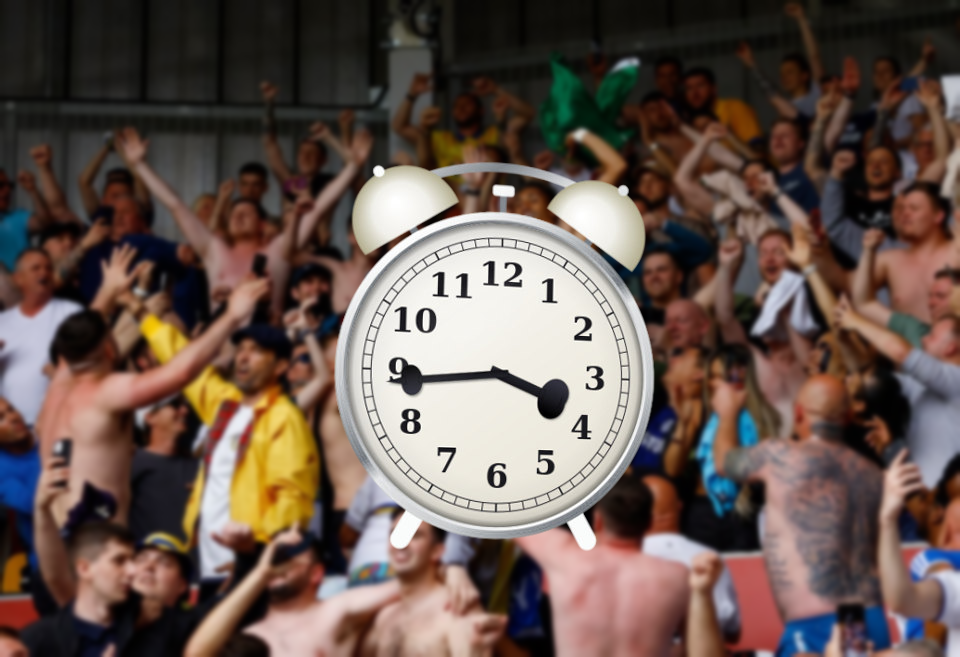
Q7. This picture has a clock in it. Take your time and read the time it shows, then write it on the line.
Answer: 3:44
